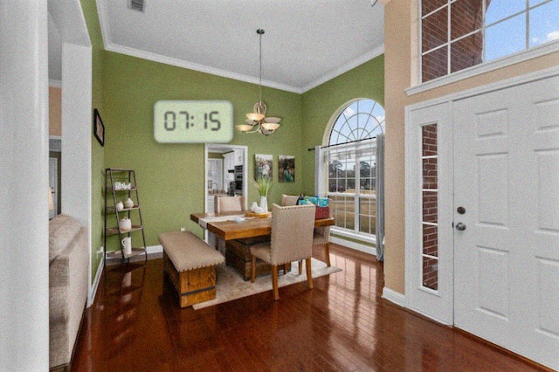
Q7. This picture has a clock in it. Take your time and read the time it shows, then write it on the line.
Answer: 7:15
